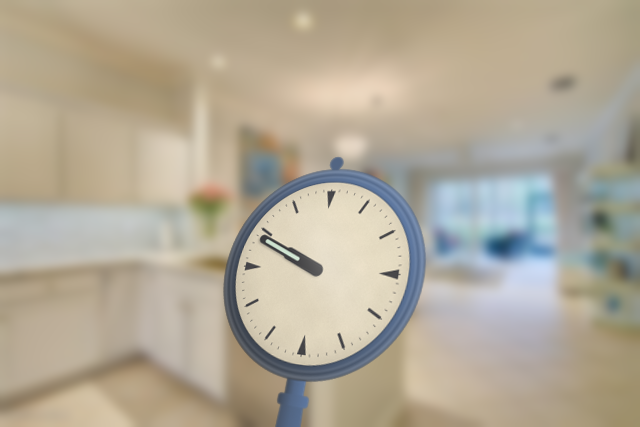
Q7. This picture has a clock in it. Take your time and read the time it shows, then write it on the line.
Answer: 9:49
